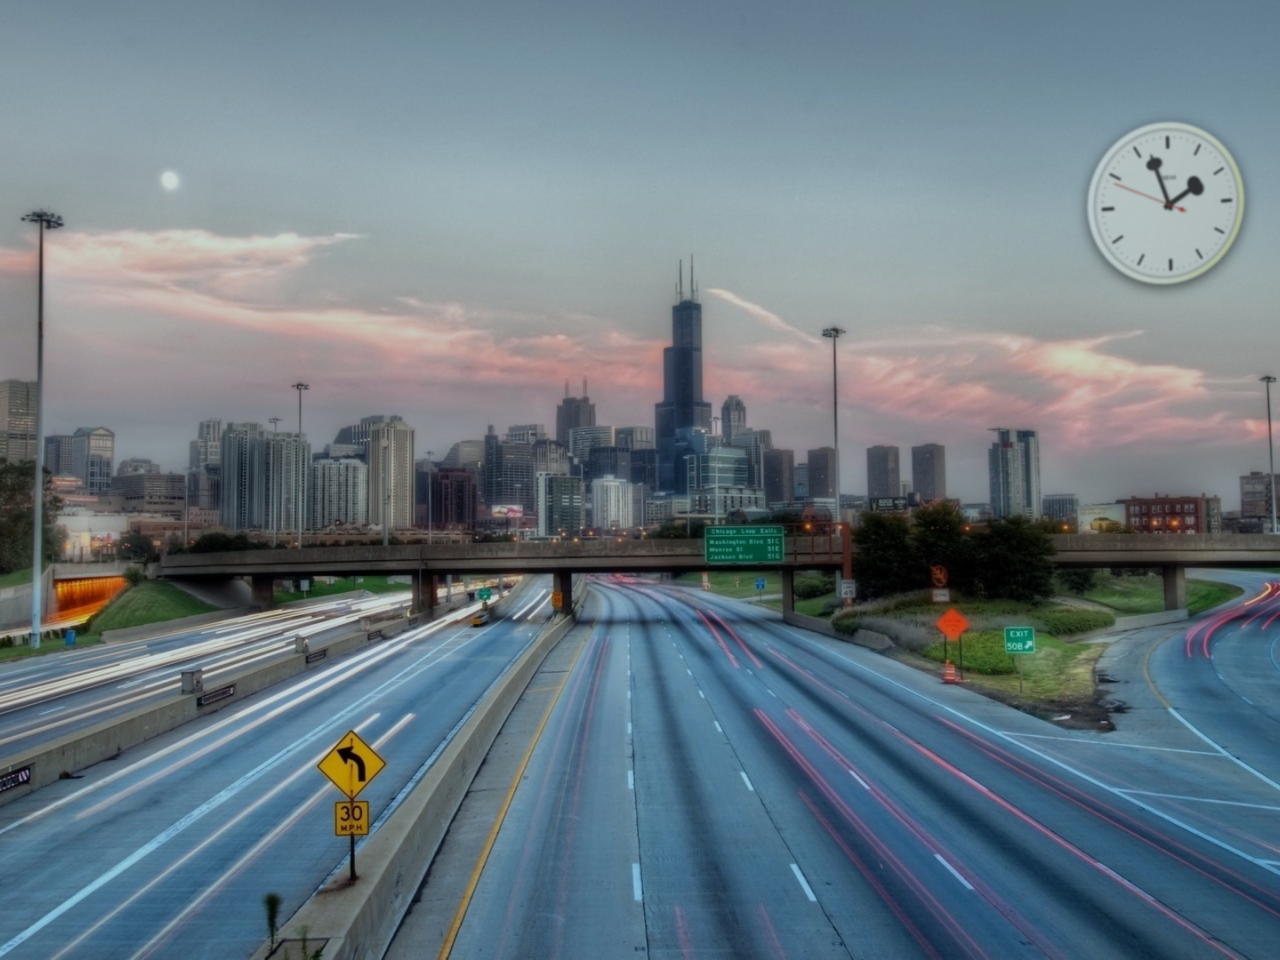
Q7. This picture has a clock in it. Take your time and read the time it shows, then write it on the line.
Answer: 1:56:49
